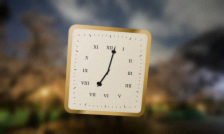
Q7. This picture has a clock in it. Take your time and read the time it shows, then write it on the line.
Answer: 7:02
